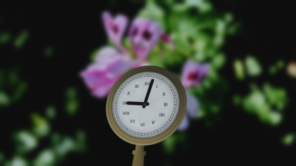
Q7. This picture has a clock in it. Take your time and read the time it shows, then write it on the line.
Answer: 9:02
